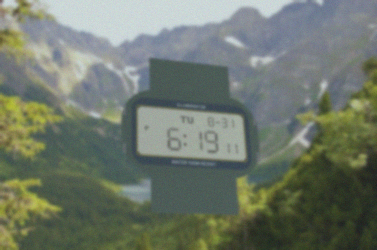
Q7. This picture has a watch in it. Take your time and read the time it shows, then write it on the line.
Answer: 6:19:11
